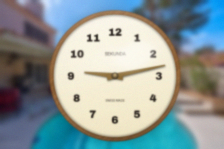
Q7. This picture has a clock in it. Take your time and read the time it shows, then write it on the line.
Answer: 9:13
